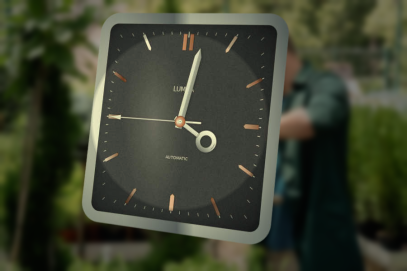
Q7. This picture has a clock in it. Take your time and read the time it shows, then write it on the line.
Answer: 4:01:45
